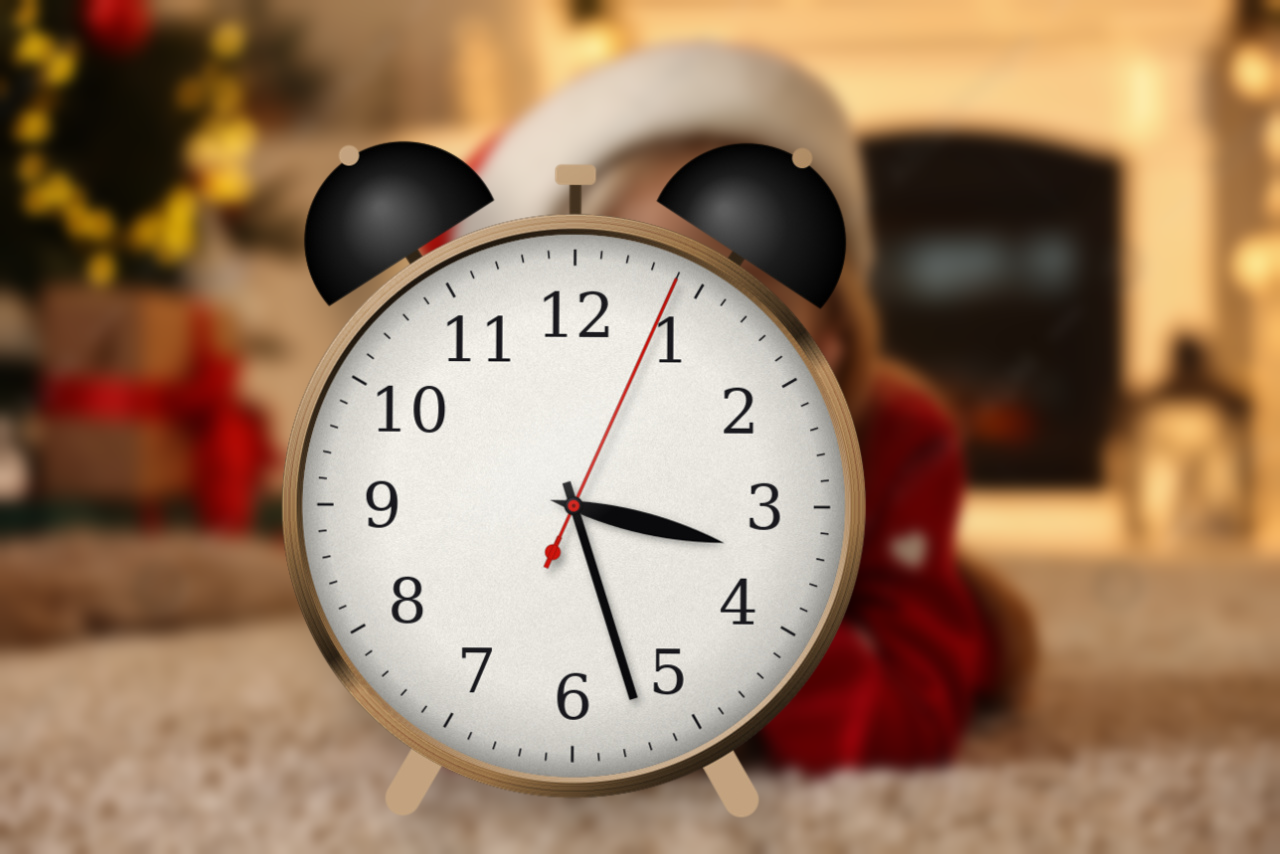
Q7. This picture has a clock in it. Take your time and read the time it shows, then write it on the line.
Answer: 3:27:04
